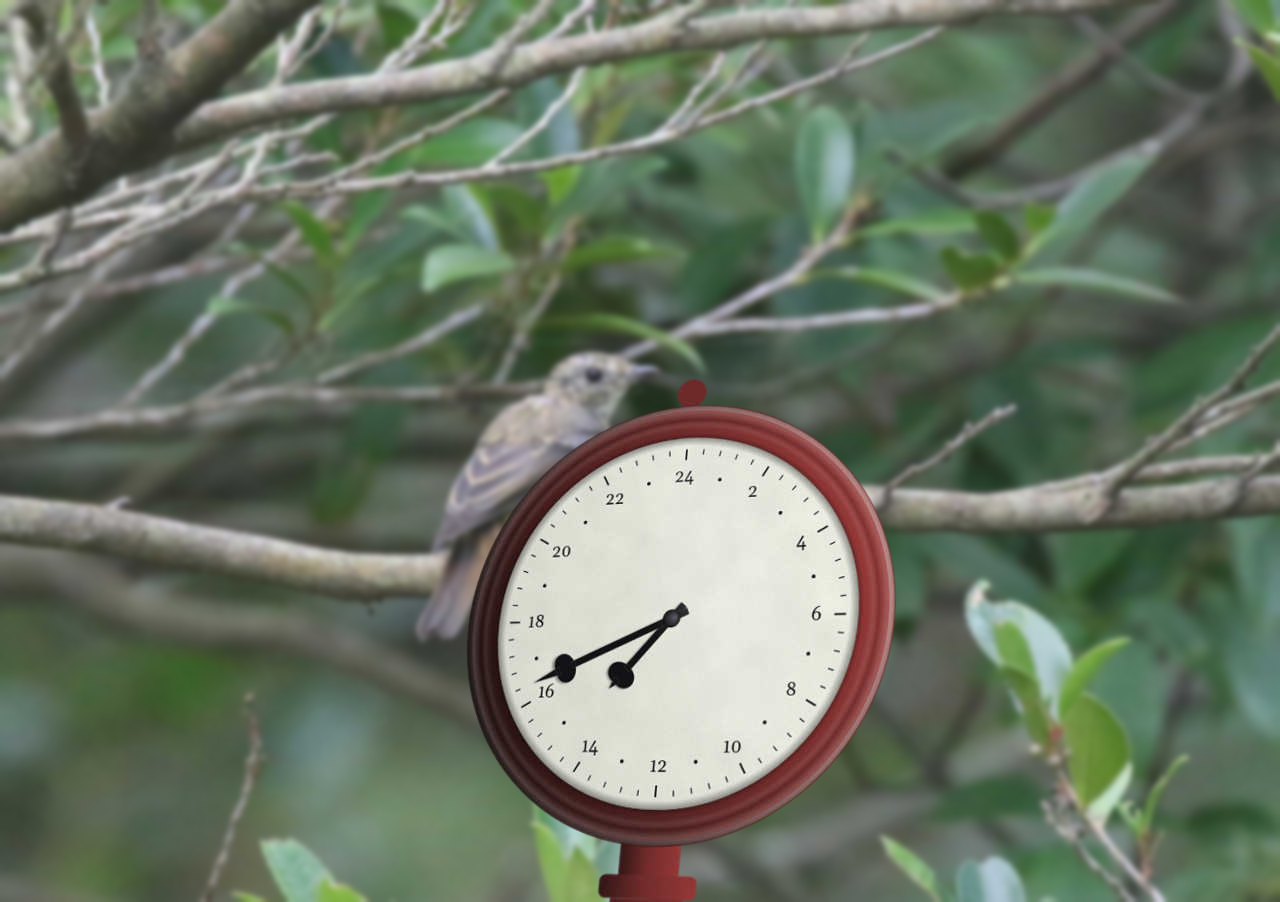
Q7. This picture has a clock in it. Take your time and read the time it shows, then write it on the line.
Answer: 14:41
